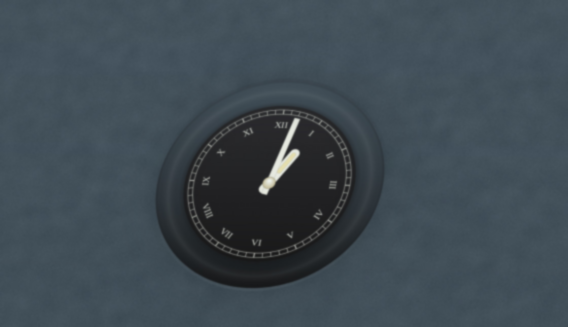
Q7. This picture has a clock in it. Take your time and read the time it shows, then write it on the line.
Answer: 1:02
